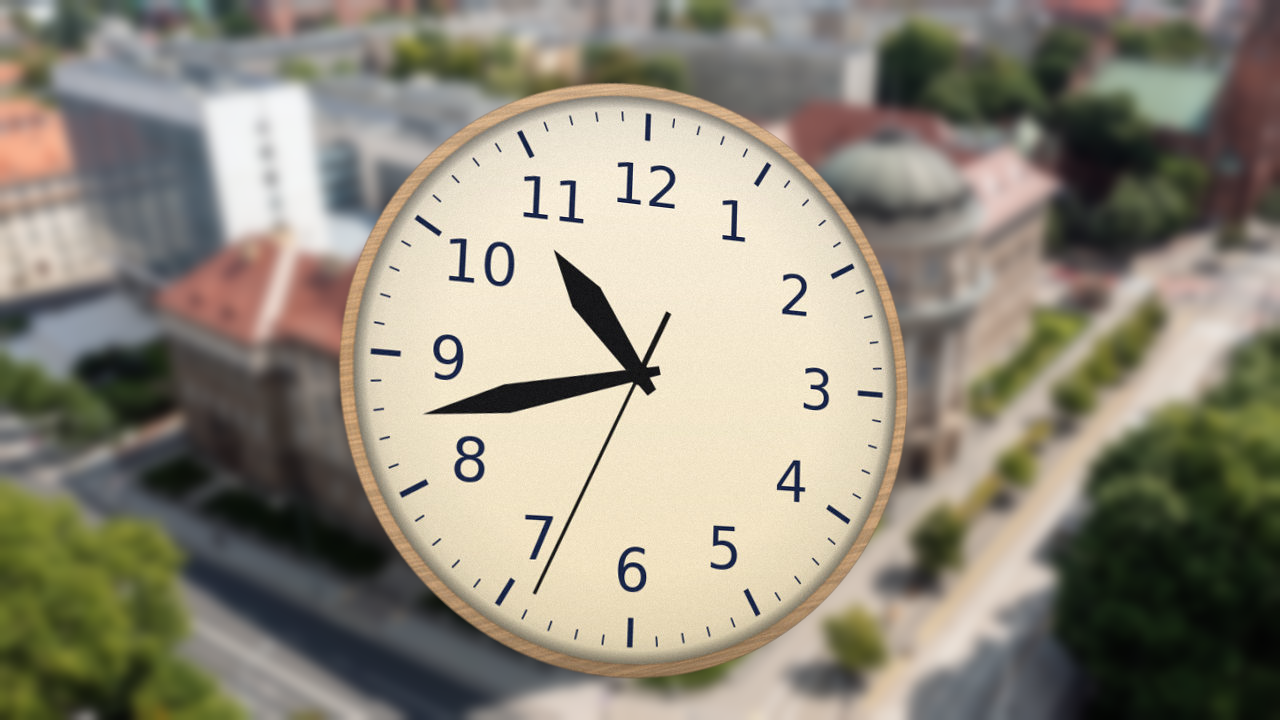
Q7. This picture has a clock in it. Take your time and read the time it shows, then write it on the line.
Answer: 10:42:34
